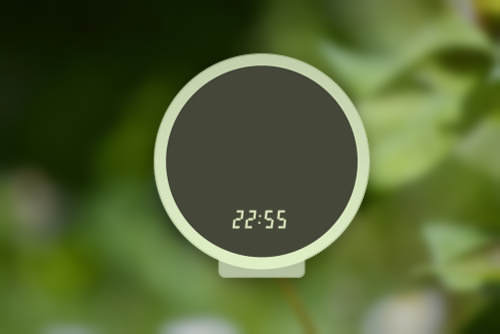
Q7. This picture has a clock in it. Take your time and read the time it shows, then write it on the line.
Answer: 22:55
